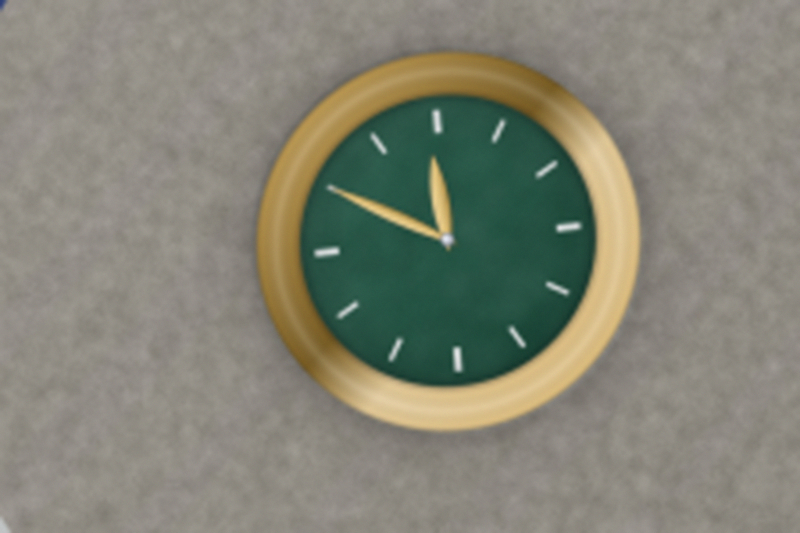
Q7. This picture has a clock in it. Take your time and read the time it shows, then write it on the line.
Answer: 11:50
